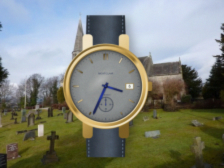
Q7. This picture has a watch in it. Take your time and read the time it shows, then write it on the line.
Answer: 3:34
